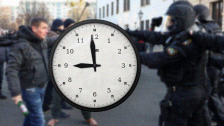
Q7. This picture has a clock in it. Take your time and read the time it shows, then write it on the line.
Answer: 8:59
